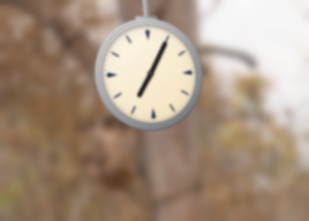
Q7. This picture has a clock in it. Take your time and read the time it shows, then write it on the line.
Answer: 7:05
